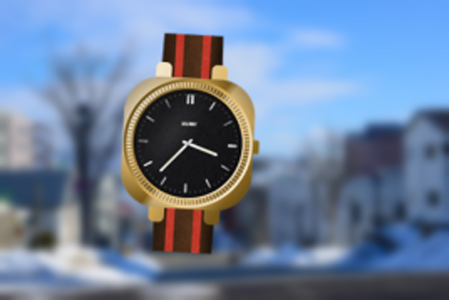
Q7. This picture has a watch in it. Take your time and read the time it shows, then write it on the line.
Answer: 3:37
